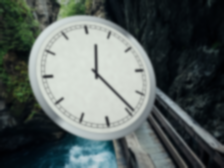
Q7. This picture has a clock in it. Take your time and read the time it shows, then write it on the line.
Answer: 12:24
